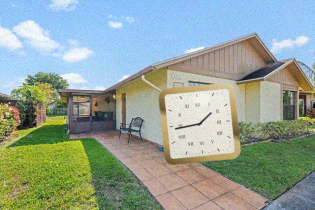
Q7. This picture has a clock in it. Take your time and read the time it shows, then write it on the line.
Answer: 1:44
